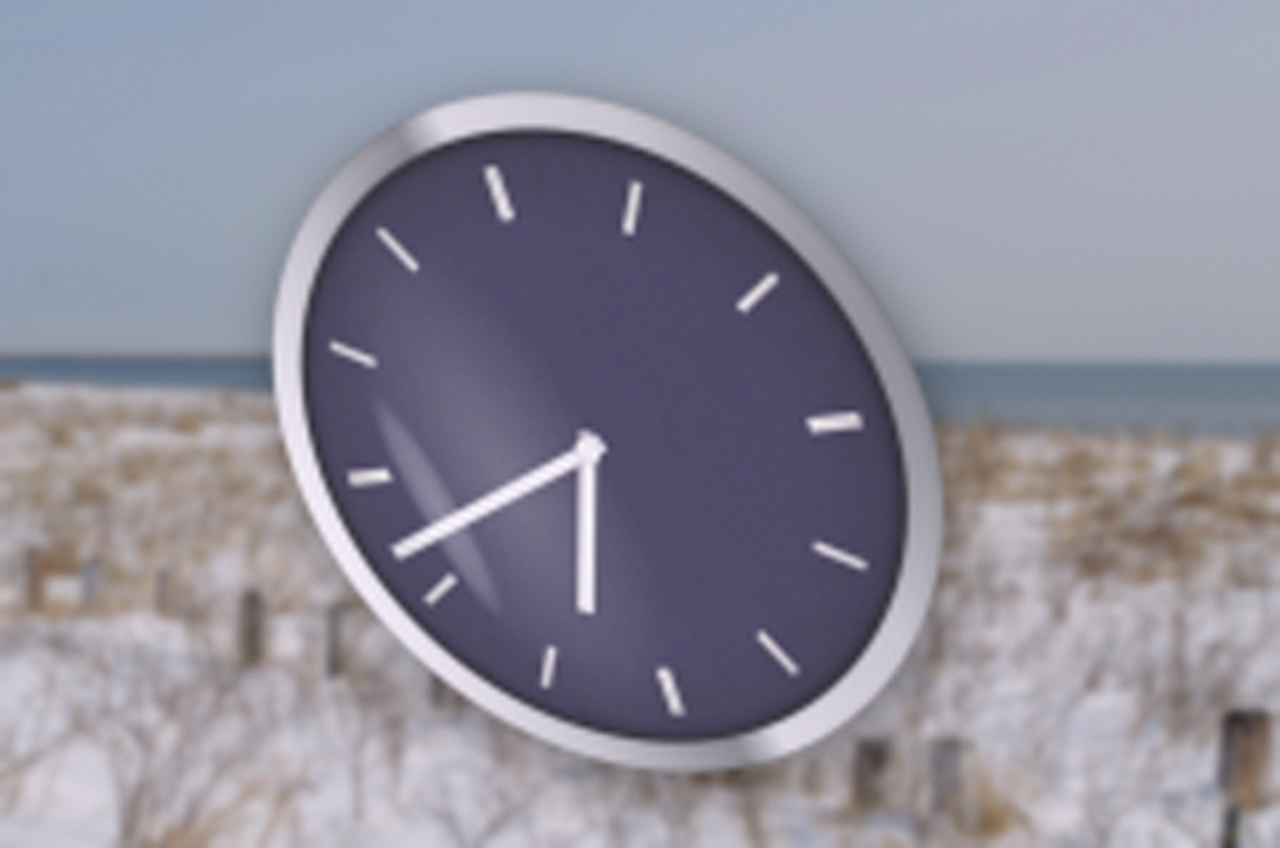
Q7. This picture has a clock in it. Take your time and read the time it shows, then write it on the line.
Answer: 6:42
